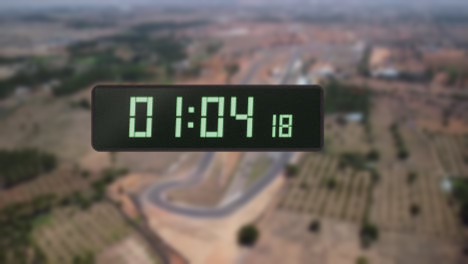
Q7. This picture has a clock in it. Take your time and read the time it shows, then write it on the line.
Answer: 1:04:18
